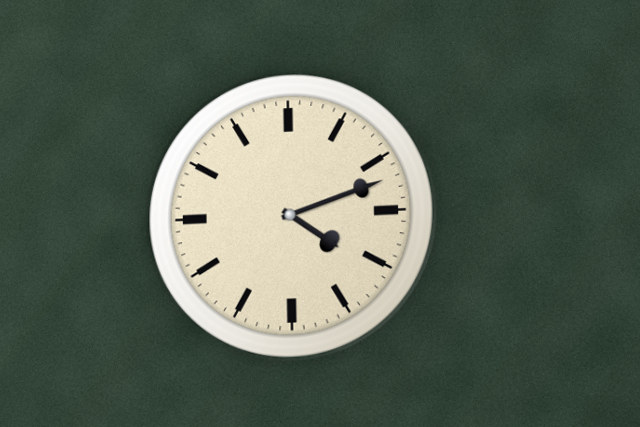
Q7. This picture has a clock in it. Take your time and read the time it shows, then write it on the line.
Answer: 4:12
